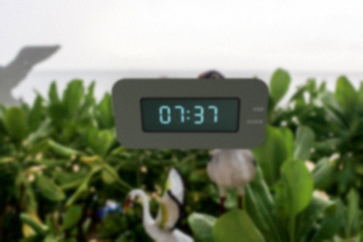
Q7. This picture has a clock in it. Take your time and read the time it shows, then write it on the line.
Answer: 7:37
